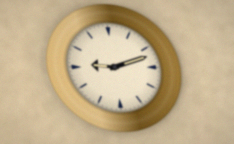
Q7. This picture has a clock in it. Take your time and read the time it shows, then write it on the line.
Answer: 9:12
